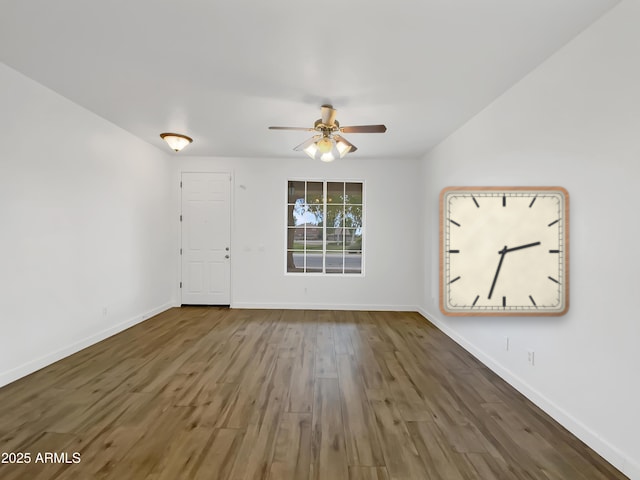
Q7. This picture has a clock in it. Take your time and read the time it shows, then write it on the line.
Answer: 2:33
